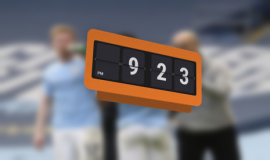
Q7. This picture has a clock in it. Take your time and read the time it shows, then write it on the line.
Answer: 9:23
